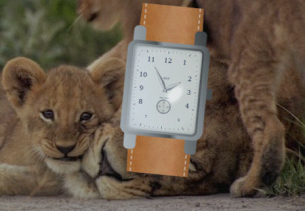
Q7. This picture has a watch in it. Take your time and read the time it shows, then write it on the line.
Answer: 1:55
